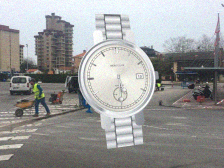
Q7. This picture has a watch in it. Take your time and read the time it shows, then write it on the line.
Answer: 5:30
